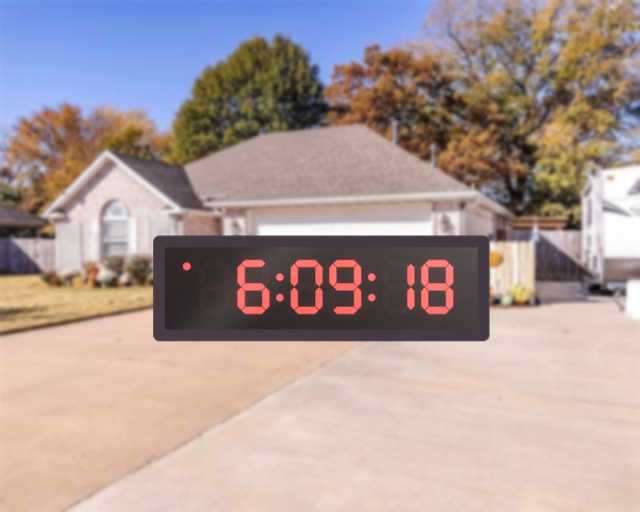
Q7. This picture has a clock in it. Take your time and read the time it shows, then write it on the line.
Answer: 6:09:18
